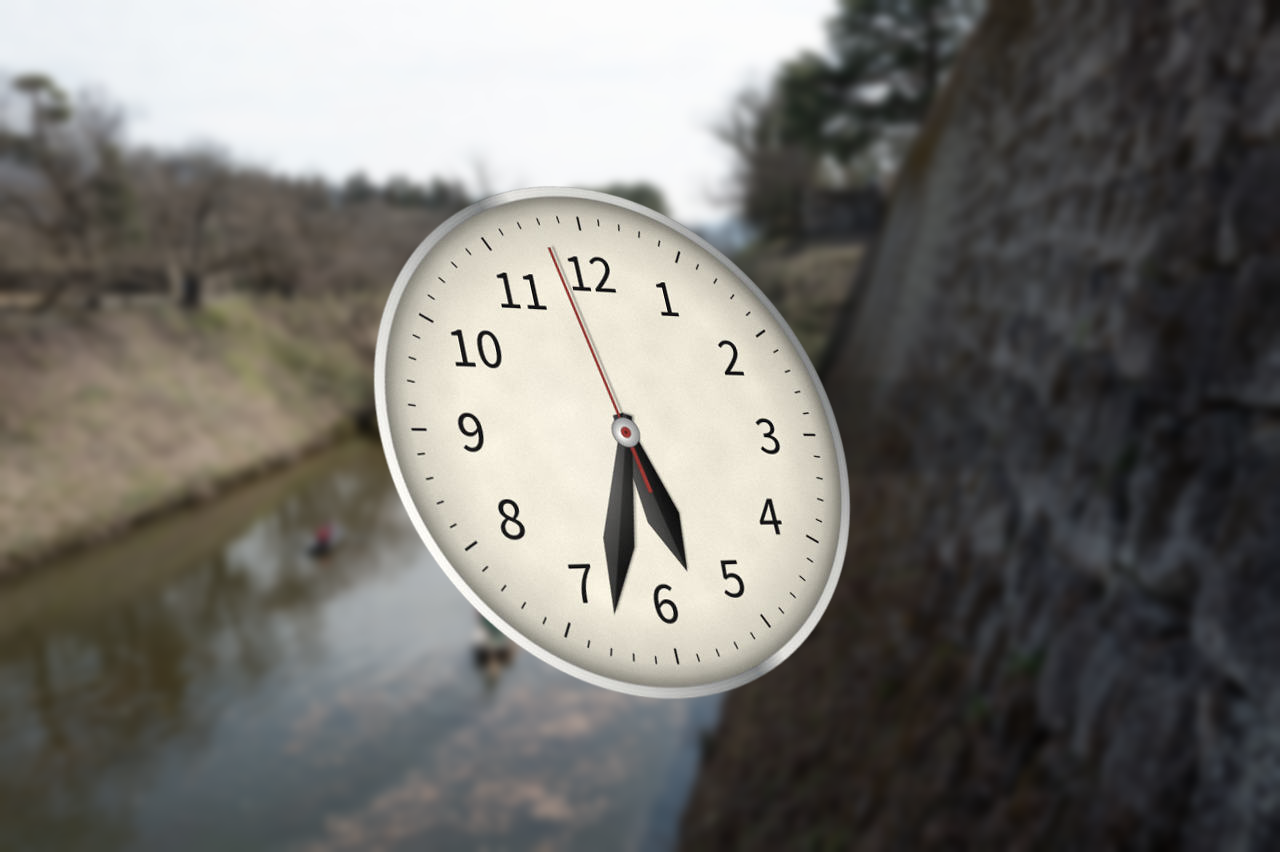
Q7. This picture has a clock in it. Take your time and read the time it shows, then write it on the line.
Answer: 5:32:58
